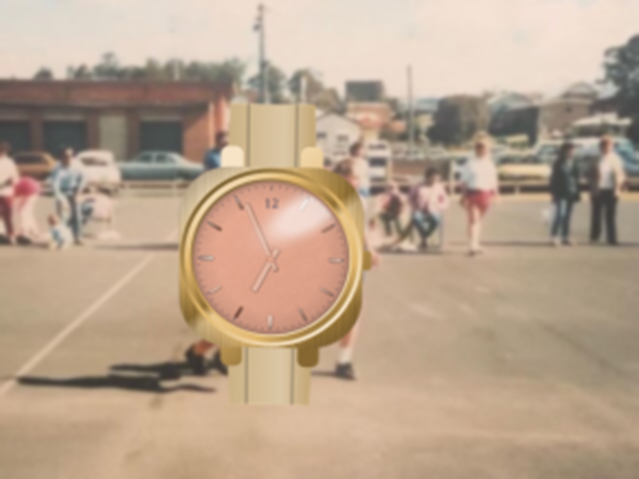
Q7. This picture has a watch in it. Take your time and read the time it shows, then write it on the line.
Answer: 6:56
